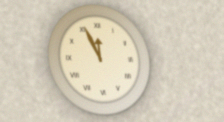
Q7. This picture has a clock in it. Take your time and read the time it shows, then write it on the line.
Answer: 11:56
